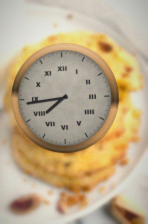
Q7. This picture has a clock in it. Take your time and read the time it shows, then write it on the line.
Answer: 7:44
